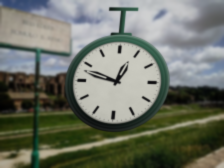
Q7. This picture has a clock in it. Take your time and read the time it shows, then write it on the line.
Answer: 12:48
